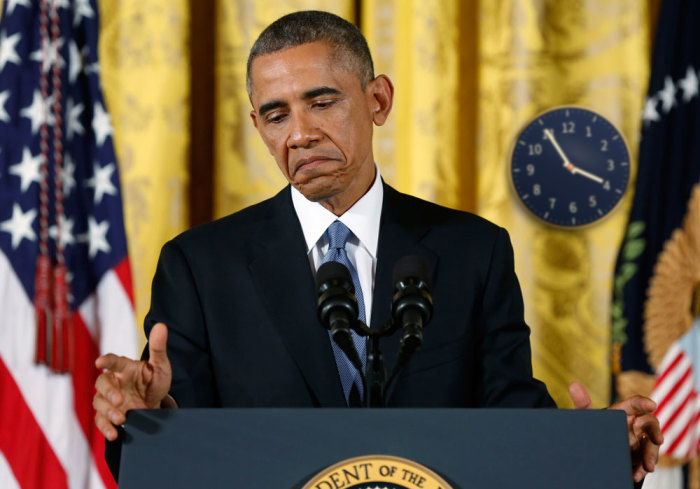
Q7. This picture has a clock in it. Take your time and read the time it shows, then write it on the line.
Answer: 3:55
